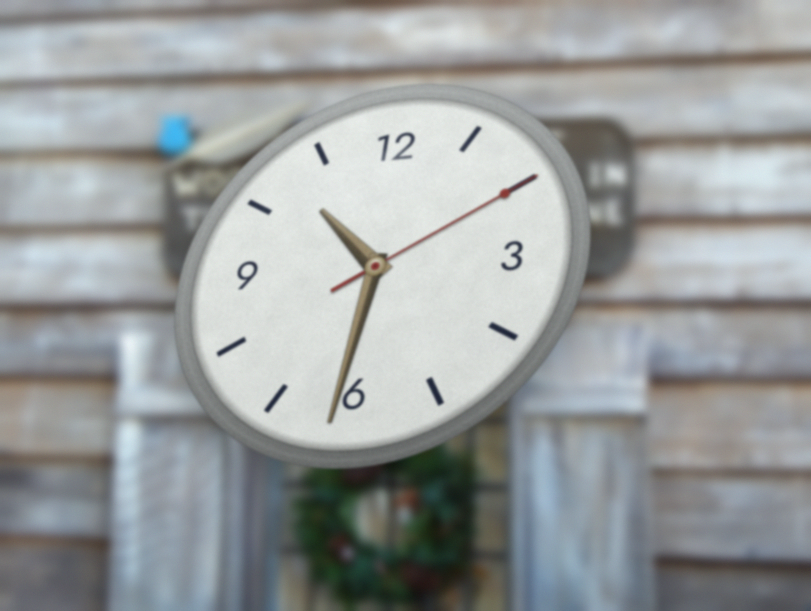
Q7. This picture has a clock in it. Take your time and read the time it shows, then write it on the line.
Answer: 10:31:10
